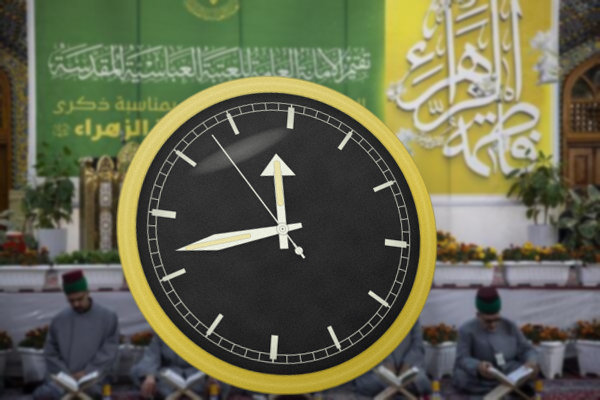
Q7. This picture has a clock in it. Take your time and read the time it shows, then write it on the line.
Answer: 11:41:53
